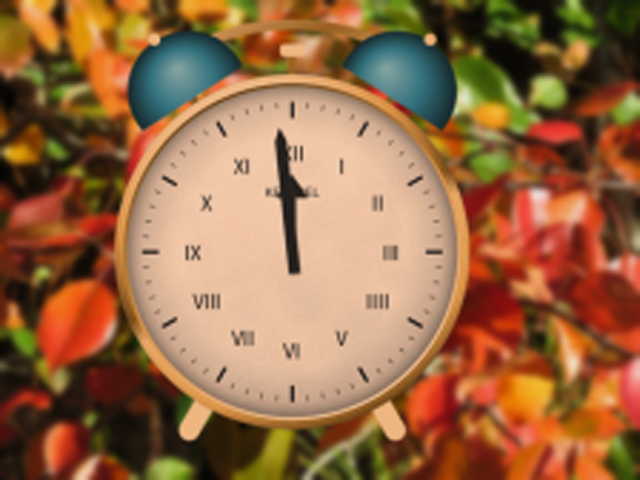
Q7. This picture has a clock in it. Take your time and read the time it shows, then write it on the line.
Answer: 11:59
